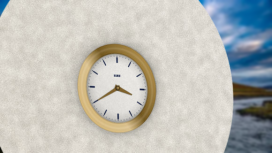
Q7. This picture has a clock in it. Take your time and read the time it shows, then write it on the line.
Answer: 3:40
